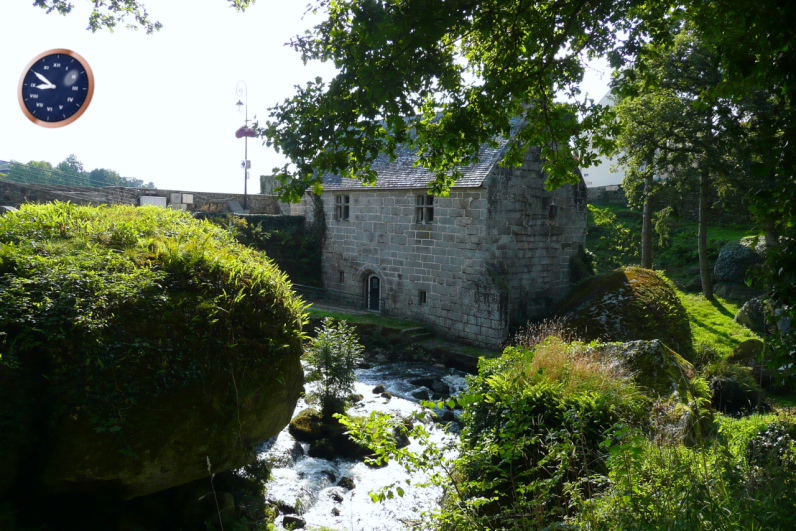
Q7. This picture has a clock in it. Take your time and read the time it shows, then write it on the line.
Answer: 8:50
